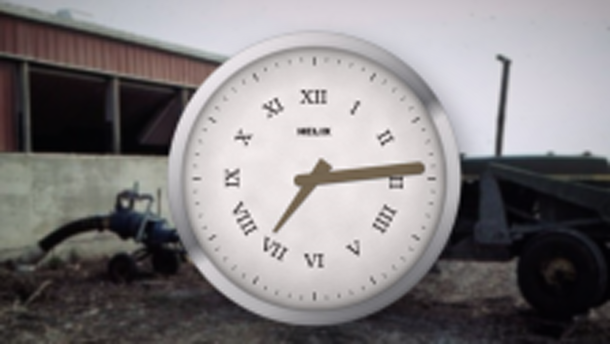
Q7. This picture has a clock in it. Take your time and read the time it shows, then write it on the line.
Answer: 7:14
